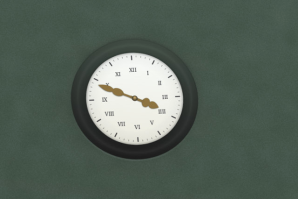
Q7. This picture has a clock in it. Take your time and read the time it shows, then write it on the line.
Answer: 3:49
